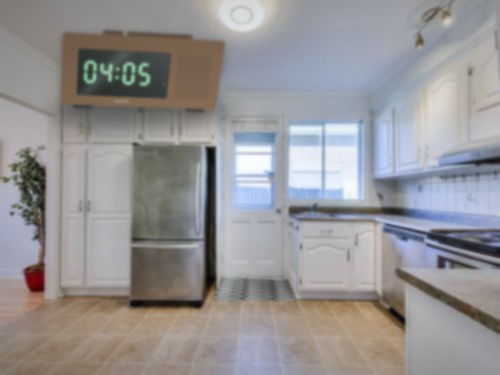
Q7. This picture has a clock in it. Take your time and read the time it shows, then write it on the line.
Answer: 4:05
